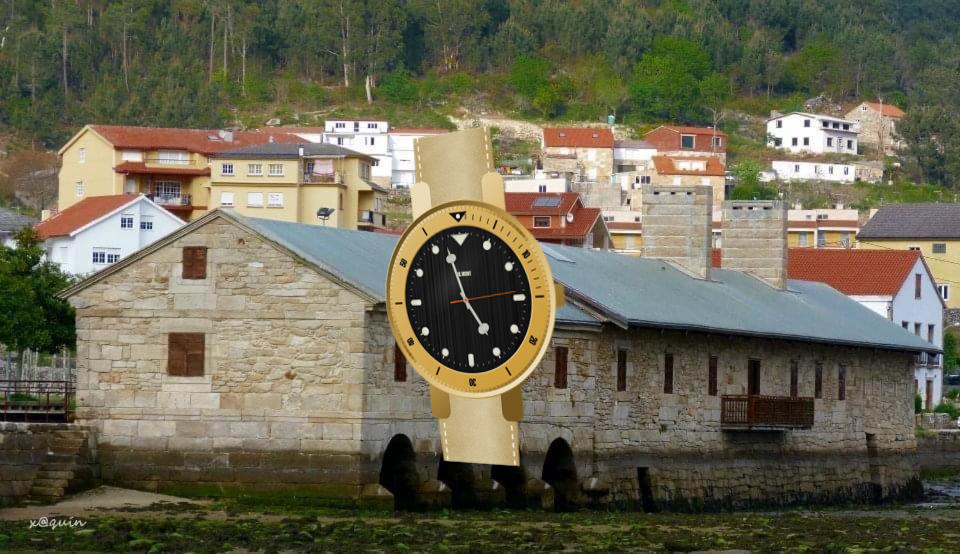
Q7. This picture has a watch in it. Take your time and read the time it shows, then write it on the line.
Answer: 4:57:14
